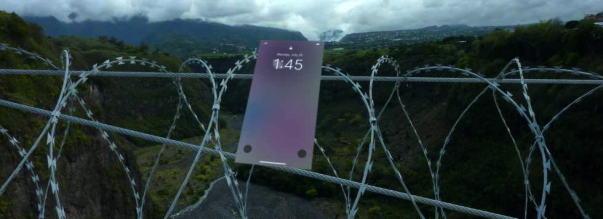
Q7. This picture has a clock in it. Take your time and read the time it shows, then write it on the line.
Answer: 1:45
